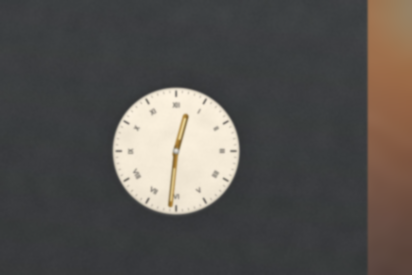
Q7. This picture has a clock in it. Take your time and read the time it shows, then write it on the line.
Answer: 12:31
